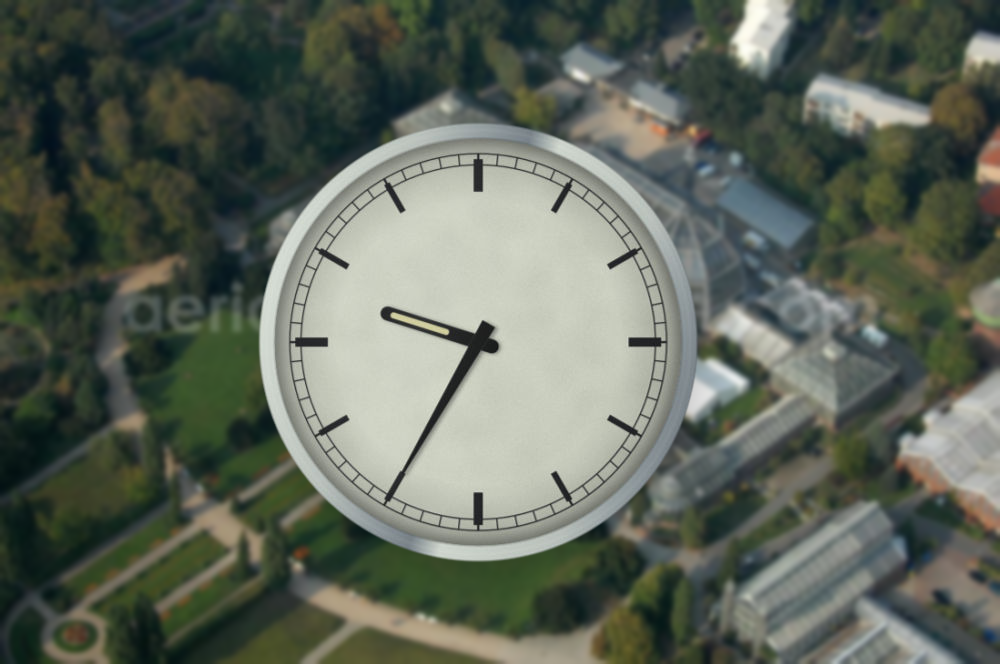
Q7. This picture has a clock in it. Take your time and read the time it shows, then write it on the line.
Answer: 9:35
